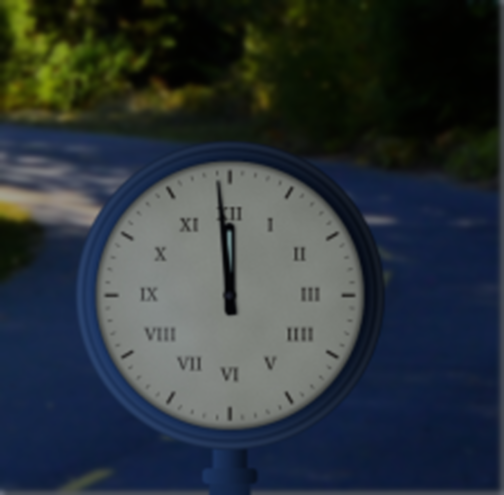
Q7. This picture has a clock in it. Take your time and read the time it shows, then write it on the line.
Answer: 11:59
